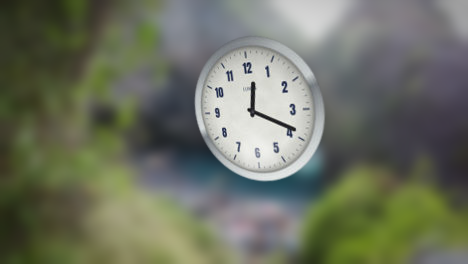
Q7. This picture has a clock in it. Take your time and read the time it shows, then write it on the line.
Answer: 12:19
